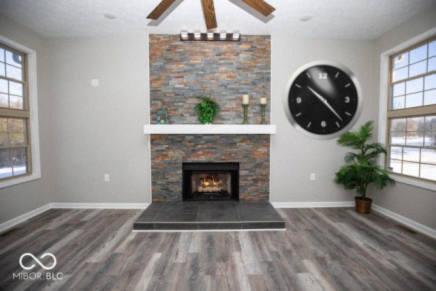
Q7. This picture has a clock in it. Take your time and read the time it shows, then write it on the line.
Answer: 10:23
